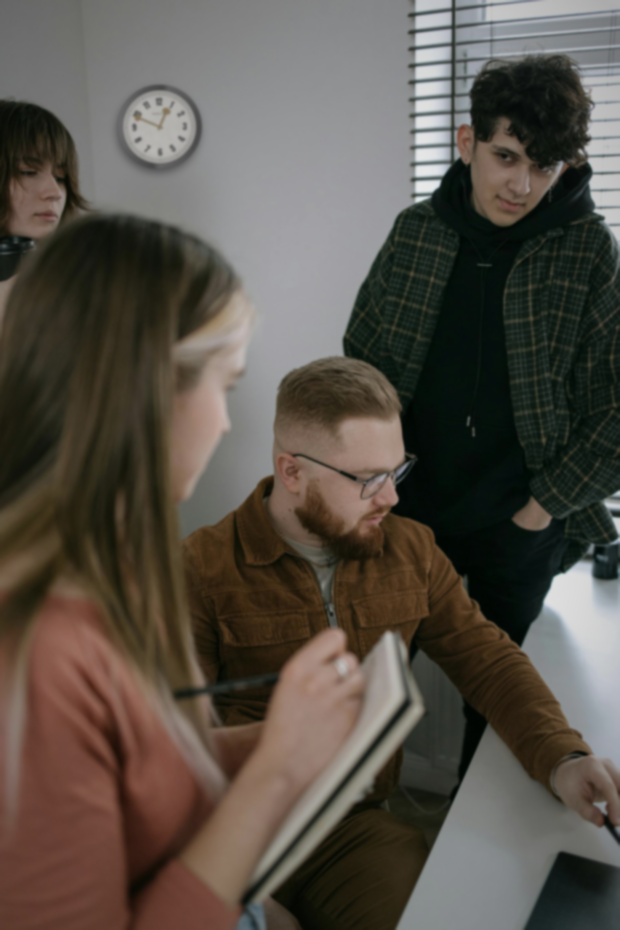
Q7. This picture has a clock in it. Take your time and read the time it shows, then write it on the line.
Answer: 12:49
